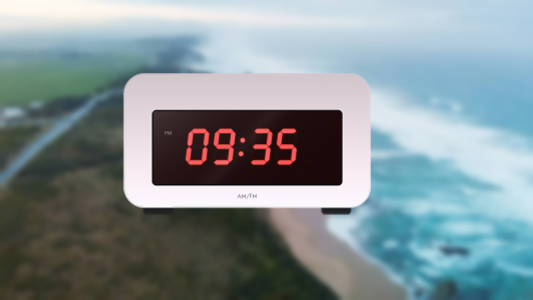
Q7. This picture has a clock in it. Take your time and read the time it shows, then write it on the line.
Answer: 9:35
